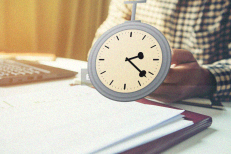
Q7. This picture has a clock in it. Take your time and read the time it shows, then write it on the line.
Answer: 2:22
